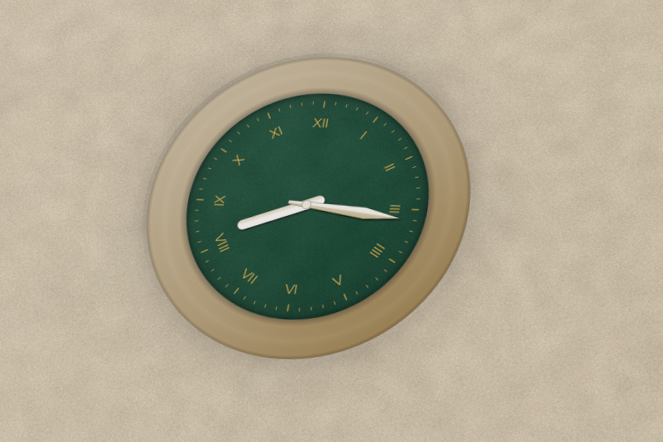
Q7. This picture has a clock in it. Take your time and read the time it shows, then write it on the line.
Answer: 8:16
